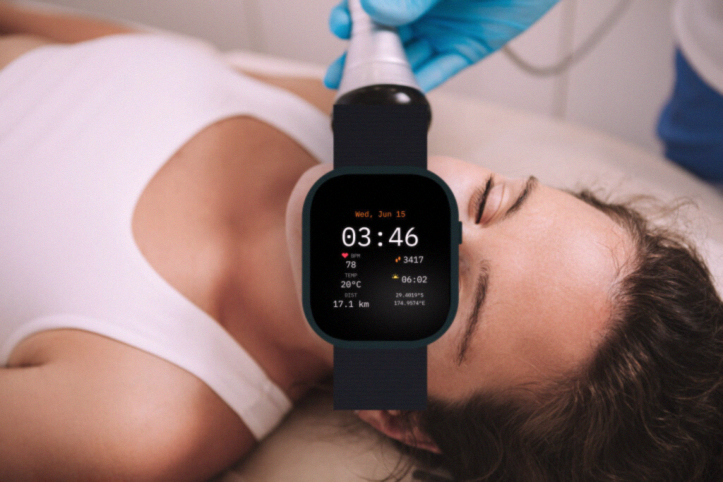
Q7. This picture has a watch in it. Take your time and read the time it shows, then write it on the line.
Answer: 3:46
